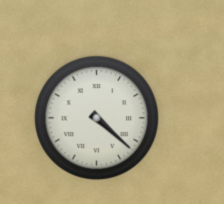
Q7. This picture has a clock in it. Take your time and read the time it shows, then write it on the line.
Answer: 4:22
